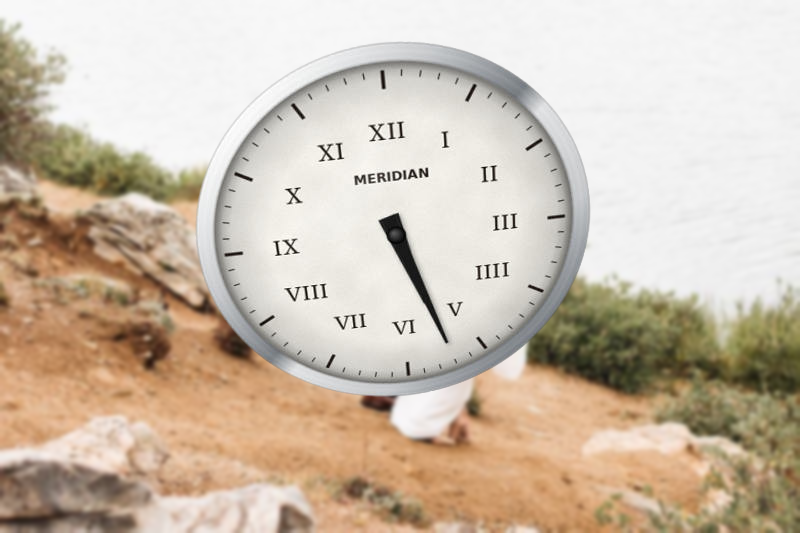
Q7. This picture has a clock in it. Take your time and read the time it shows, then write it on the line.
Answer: 5:27
